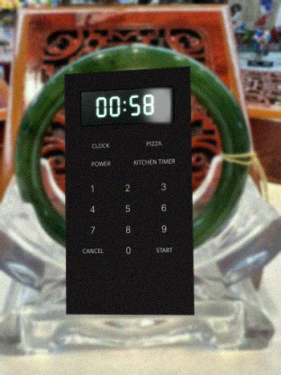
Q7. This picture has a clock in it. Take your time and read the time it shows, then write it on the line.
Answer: 0:58
